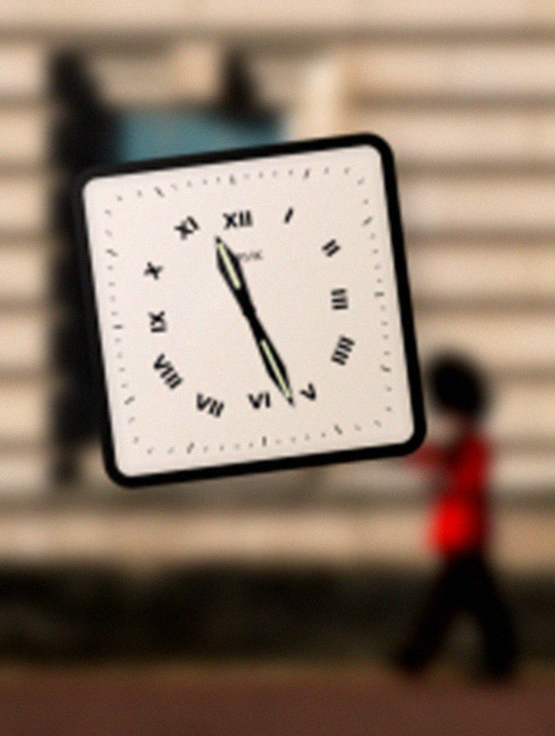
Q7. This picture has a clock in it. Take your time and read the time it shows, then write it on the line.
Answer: 11:27
